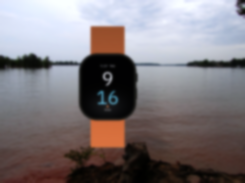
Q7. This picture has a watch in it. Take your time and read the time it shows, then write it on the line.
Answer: 9:16
